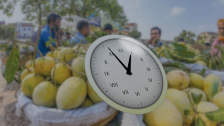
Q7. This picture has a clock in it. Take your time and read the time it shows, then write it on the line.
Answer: 12:56
